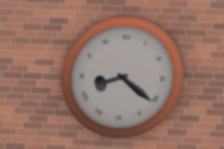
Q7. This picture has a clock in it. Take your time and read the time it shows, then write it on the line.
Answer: 8:21
